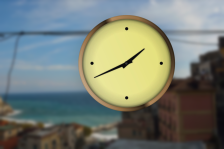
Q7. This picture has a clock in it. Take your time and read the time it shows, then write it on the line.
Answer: 1:41
